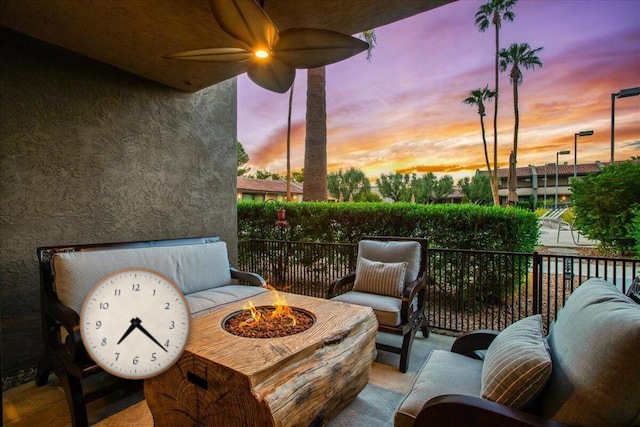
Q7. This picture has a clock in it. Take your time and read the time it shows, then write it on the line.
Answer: 7:22
